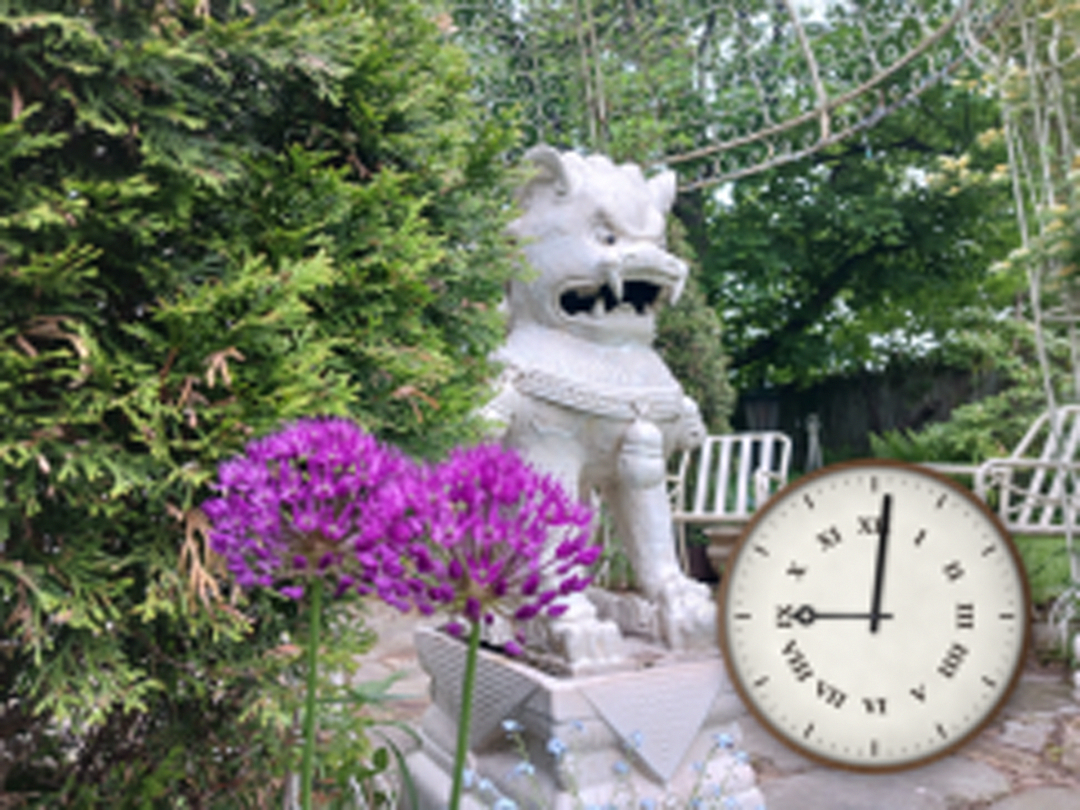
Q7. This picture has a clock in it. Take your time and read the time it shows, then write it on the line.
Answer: 9:01
